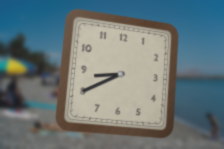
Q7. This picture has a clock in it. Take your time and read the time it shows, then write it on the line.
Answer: 8:40
